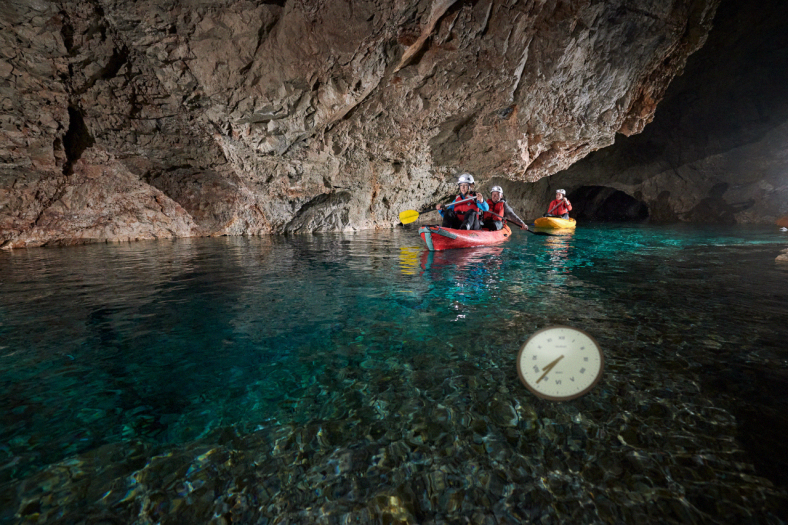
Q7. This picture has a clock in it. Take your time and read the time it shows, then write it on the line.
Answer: 7:36
